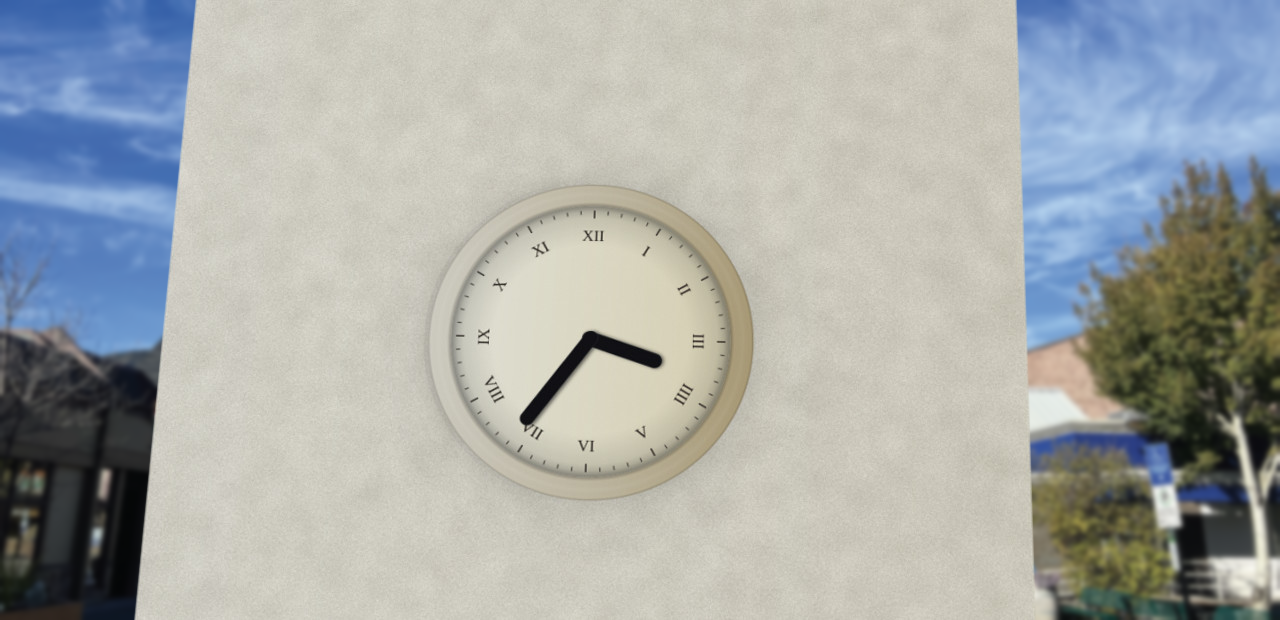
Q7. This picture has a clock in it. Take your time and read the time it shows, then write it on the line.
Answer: 3:36
